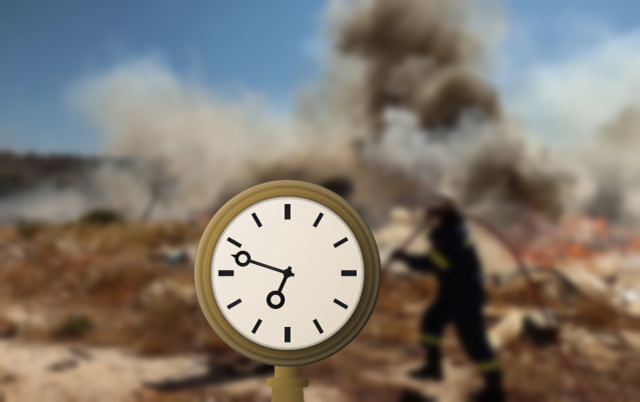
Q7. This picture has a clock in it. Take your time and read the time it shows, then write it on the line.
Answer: 6:48
